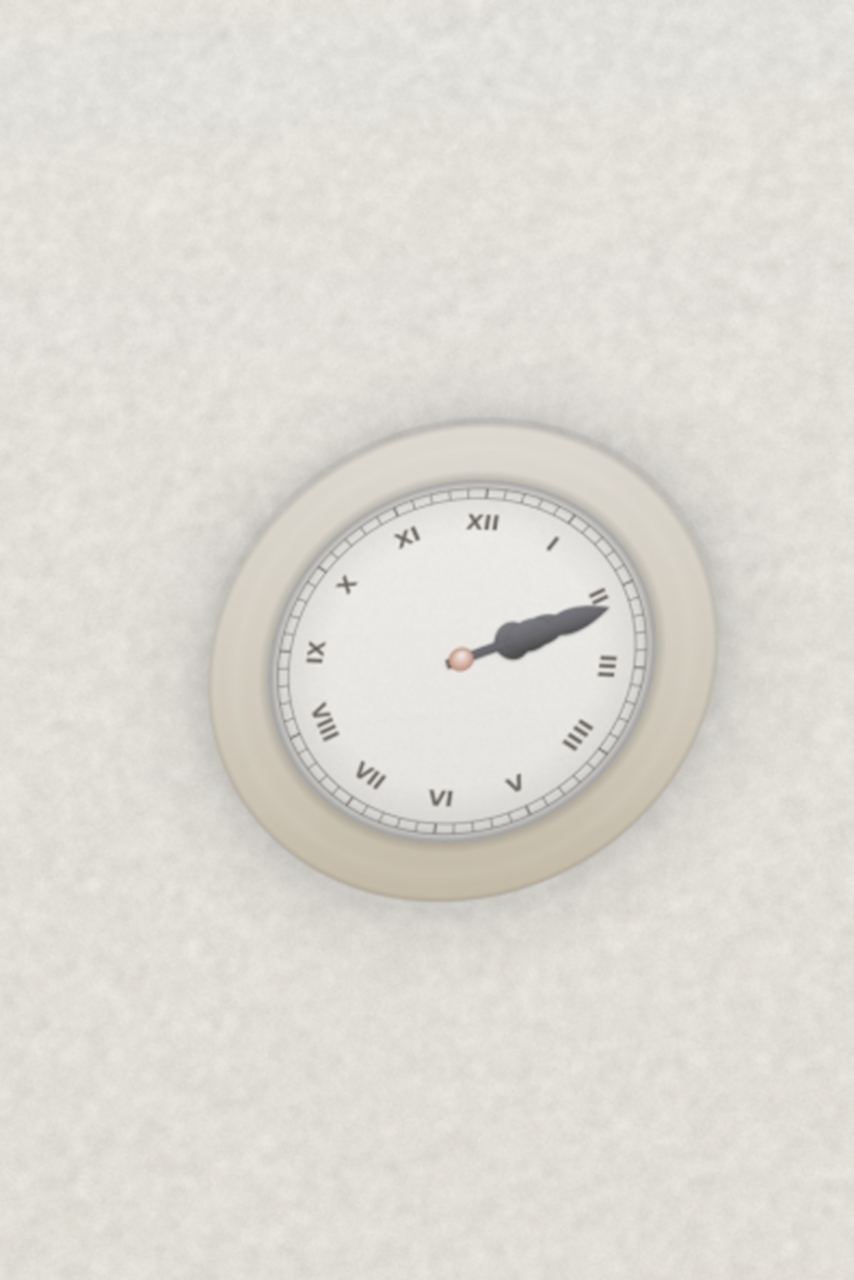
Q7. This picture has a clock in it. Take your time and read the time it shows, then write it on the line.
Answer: 2:11
